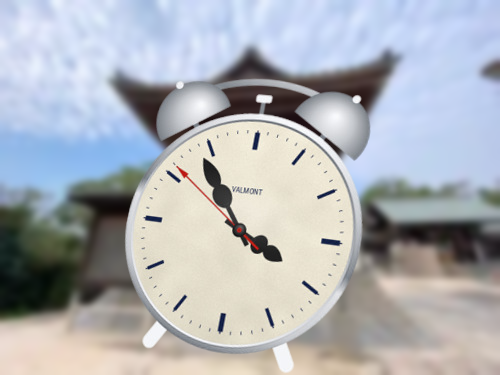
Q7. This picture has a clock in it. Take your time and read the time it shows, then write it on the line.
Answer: 3:53:51
